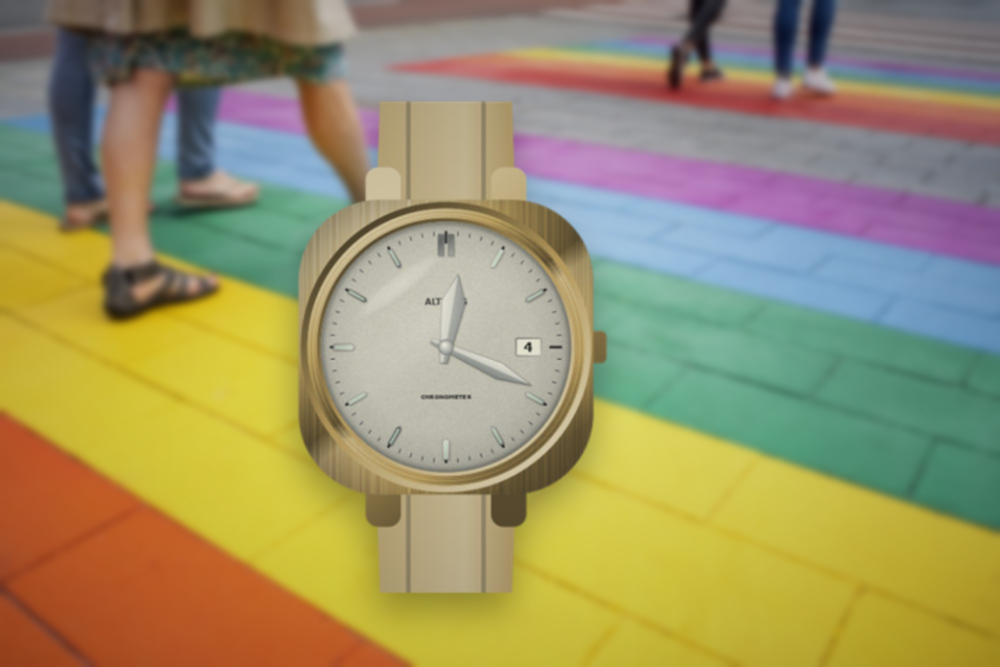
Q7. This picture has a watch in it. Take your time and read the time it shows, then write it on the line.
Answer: 12:19
